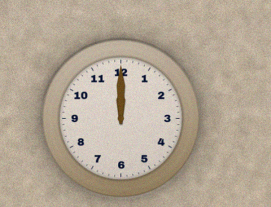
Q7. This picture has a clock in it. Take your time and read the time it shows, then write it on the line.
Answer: 12:00
